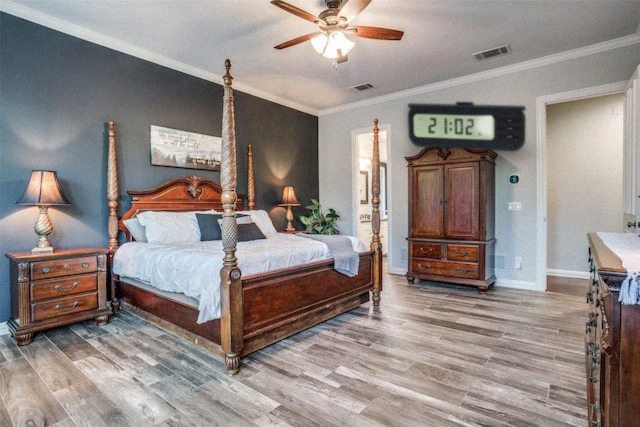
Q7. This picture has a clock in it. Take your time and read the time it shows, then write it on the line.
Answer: 21:02
